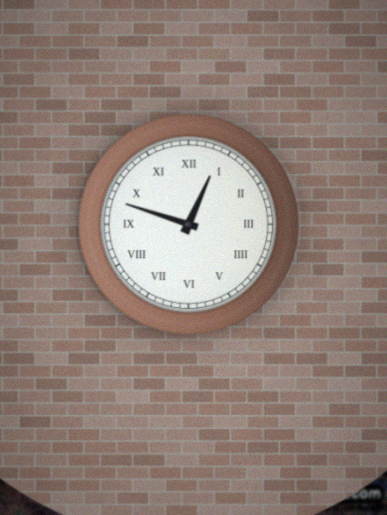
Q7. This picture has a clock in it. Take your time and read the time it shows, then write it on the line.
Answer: 12:48
